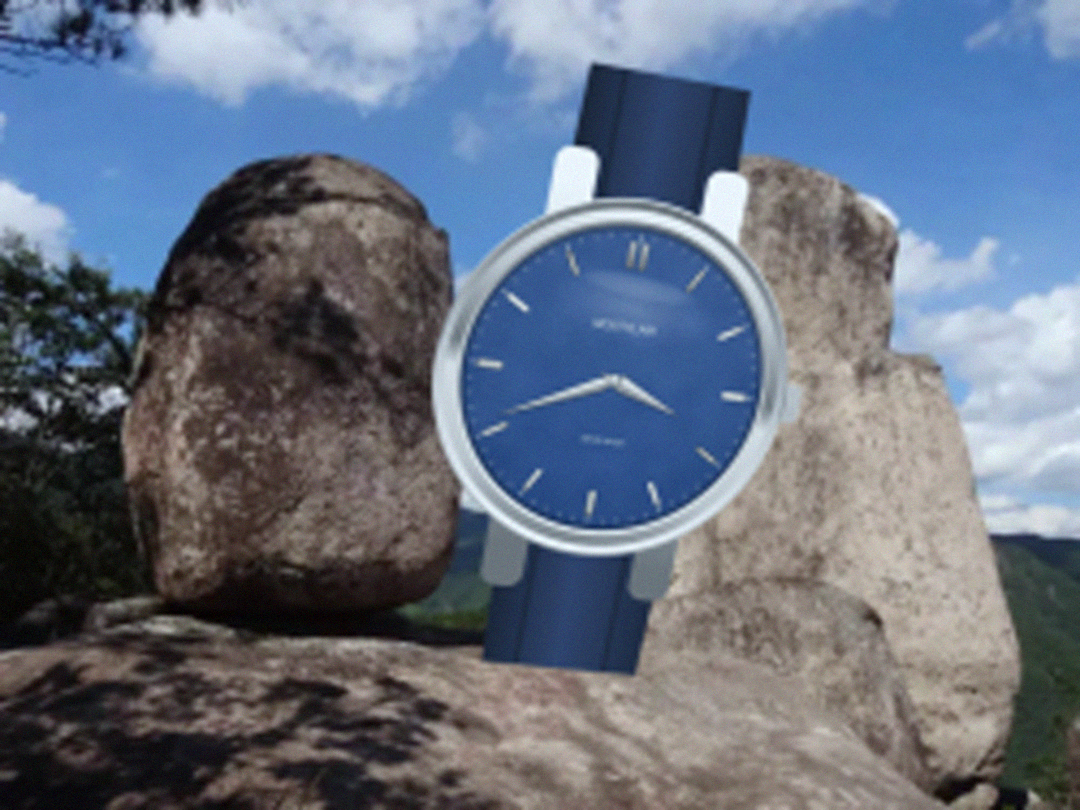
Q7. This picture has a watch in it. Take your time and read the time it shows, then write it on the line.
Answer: 3:41
